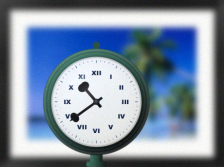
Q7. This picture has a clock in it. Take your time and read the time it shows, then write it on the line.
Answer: 10:39
